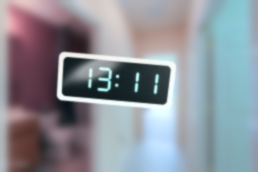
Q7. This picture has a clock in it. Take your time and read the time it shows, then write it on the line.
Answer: 13:11
